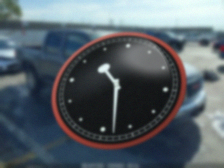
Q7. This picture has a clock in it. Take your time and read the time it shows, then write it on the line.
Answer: 10:28
